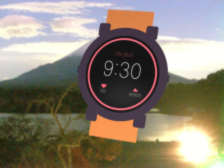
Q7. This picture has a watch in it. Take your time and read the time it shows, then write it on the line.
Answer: 9:30
